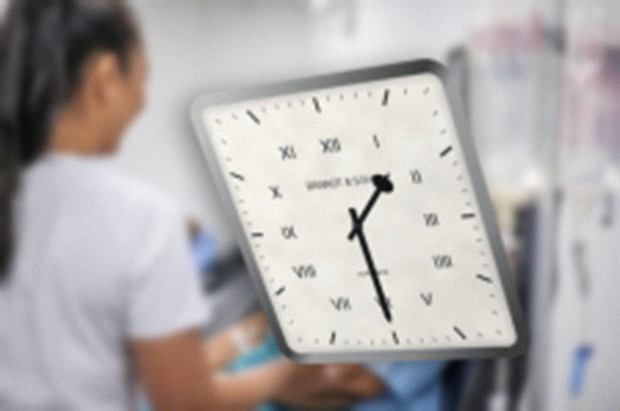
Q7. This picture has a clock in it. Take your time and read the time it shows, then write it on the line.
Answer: 1:30
